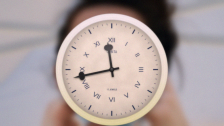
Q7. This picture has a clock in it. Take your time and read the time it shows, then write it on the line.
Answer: 11:43
